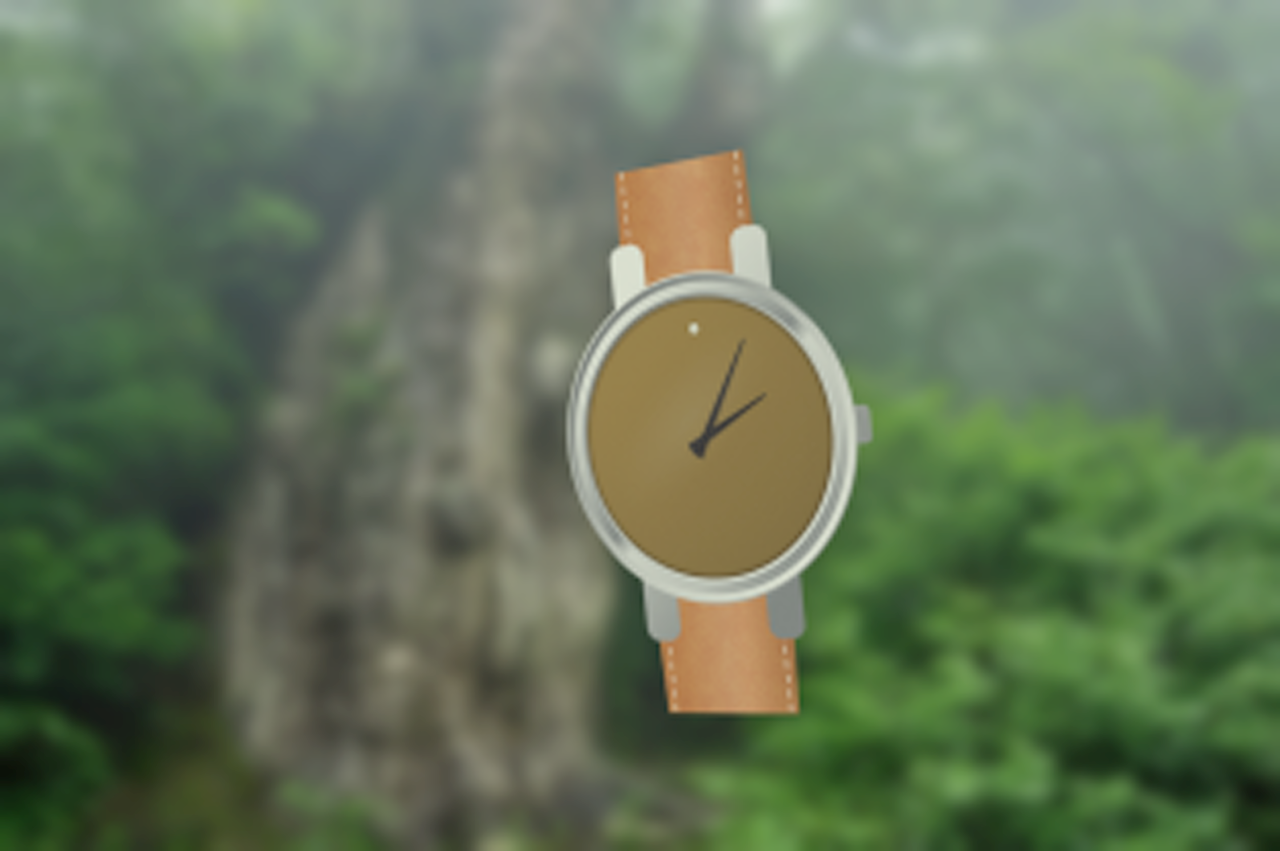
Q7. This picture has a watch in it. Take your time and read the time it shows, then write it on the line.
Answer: 2:05
